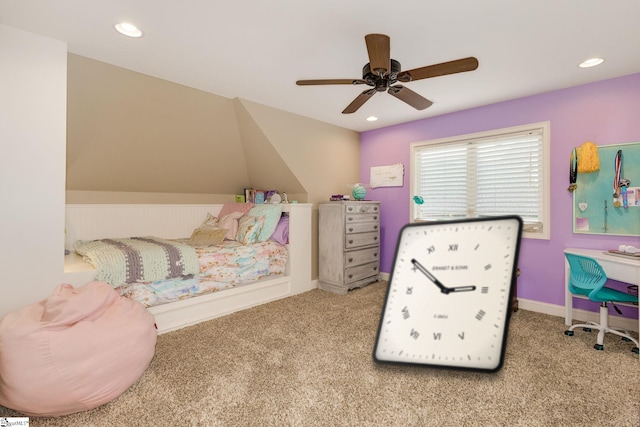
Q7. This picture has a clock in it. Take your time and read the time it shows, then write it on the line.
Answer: 2:51
